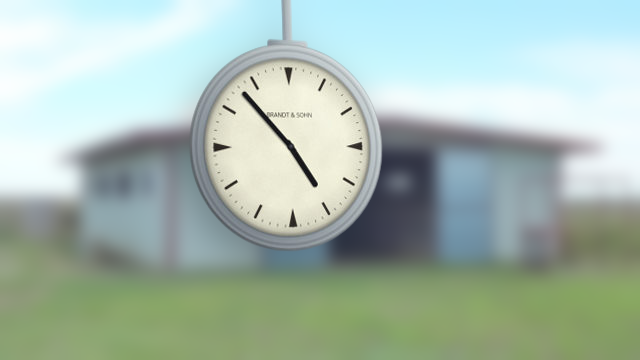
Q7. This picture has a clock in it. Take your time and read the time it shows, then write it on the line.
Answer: 4:53
